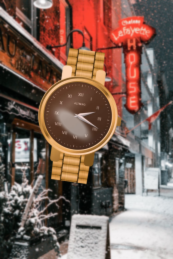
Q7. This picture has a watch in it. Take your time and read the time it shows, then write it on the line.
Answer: 2:19
